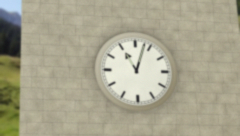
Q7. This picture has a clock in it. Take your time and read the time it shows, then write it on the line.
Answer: 11:03
